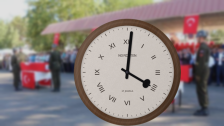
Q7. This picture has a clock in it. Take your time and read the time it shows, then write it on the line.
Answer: 4:01
